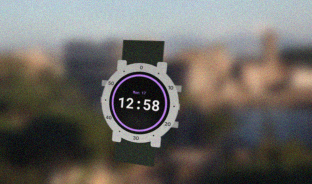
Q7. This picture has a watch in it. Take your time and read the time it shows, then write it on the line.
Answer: 12:58
